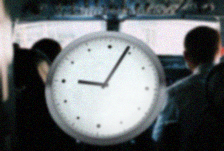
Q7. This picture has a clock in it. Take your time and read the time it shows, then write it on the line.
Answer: 9:04
